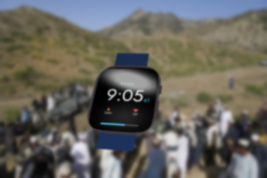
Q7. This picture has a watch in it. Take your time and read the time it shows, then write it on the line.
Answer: 9:05
